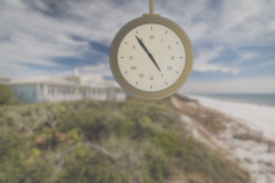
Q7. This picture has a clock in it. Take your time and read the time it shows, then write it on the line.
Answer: 4:54
